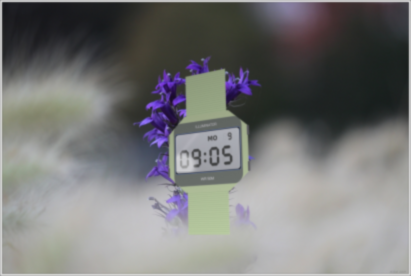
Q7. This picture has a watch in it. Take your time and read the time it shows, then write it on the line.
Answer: 9:05
